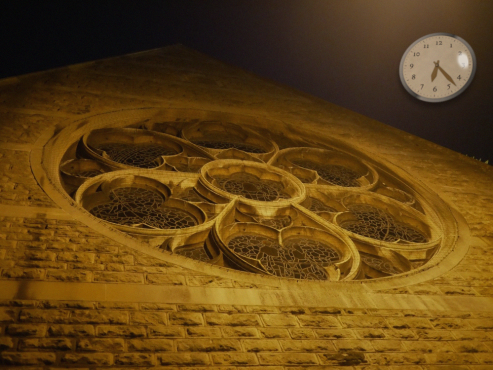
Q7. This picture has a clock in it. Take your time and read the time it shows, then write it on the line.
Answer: 6:23
